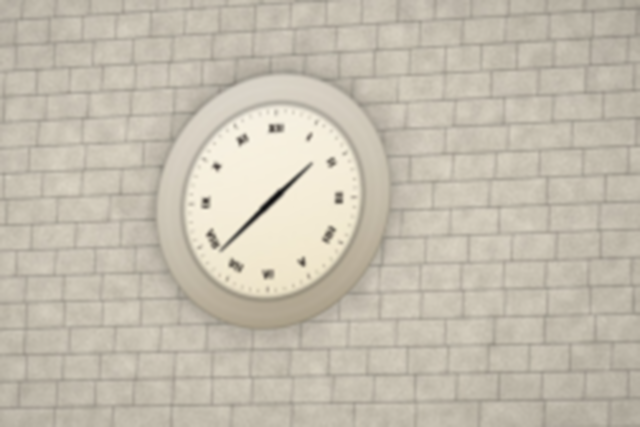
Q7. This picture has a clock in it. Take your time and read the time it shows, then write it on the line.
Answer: 1:38
